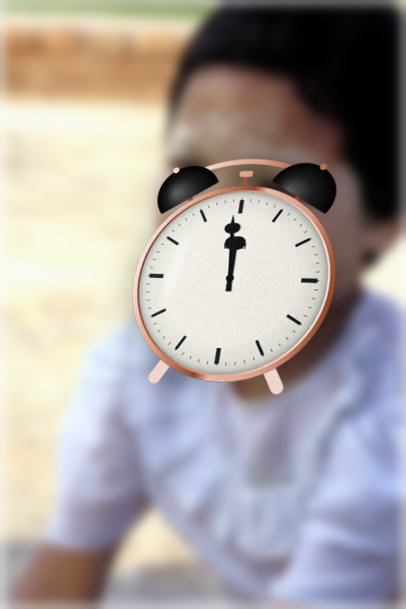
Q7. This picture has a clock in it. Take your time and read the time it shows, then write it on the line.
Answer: 11:59
